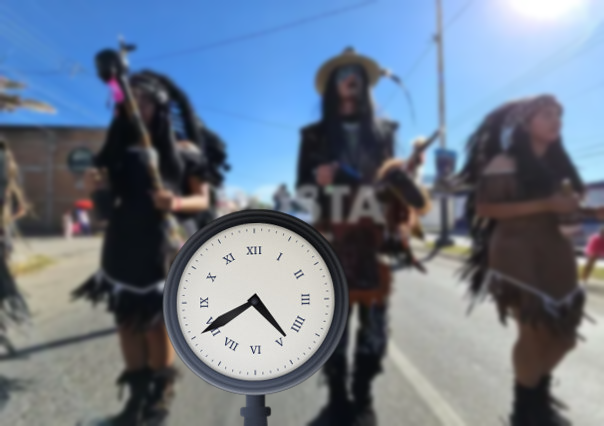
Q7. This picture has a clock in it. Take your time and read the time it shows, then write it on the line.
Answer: 4:40
